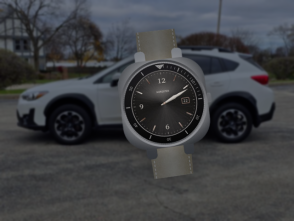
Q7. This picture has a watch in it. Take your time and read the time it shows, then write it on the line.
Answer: 2:11
